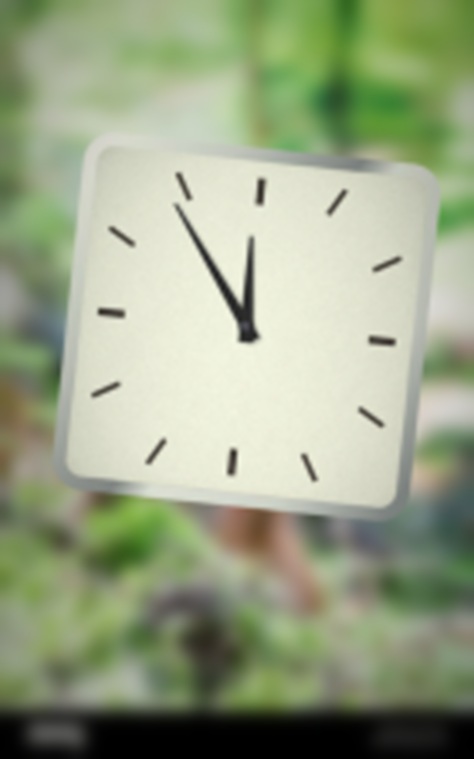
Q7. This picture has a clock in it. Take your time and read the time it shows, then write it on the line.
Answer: 11:54
